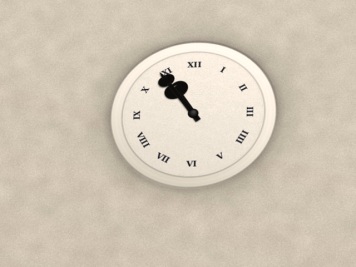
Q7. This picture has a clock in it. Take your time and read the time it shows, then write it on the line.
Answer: 10:54
